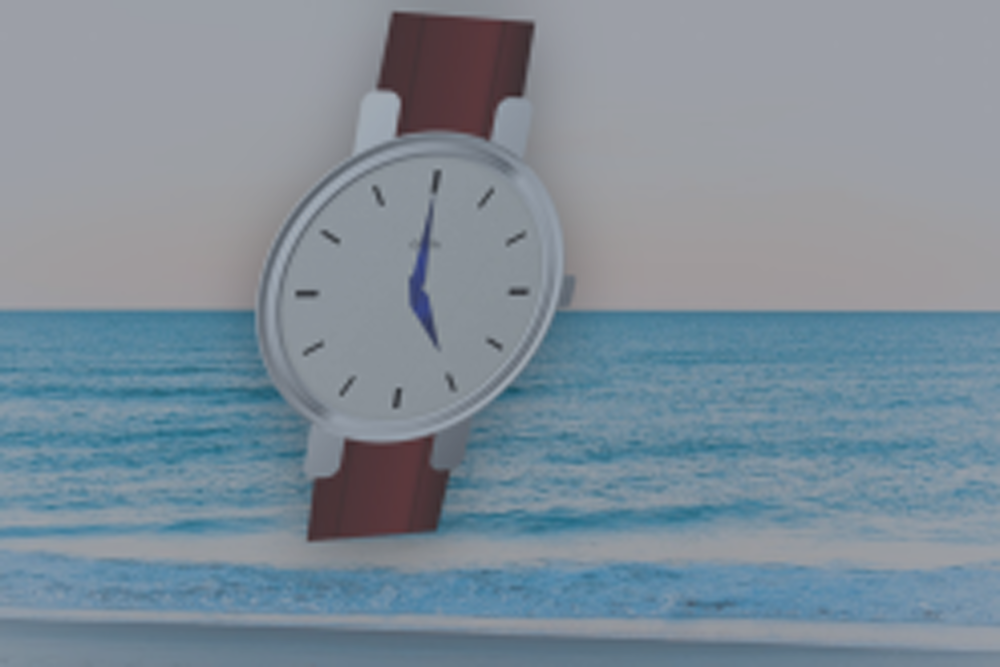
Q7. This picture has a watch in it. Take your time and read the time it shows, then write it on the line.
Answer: 5:00
